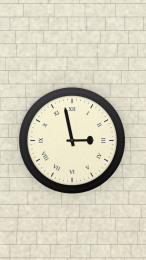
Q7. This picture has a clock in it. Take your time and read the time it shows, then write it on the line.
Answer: 2:58
